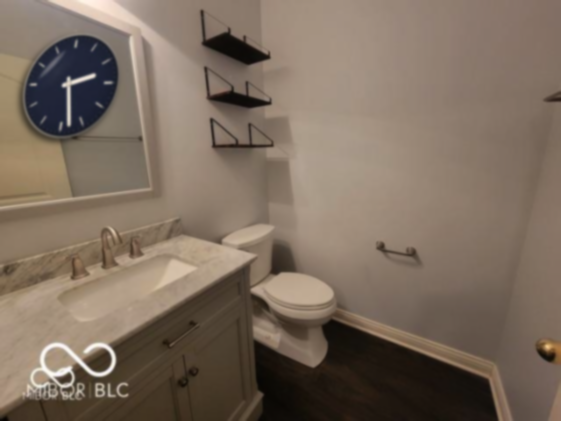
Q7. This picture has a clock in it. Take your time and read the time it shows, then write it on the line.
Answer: 2:28
